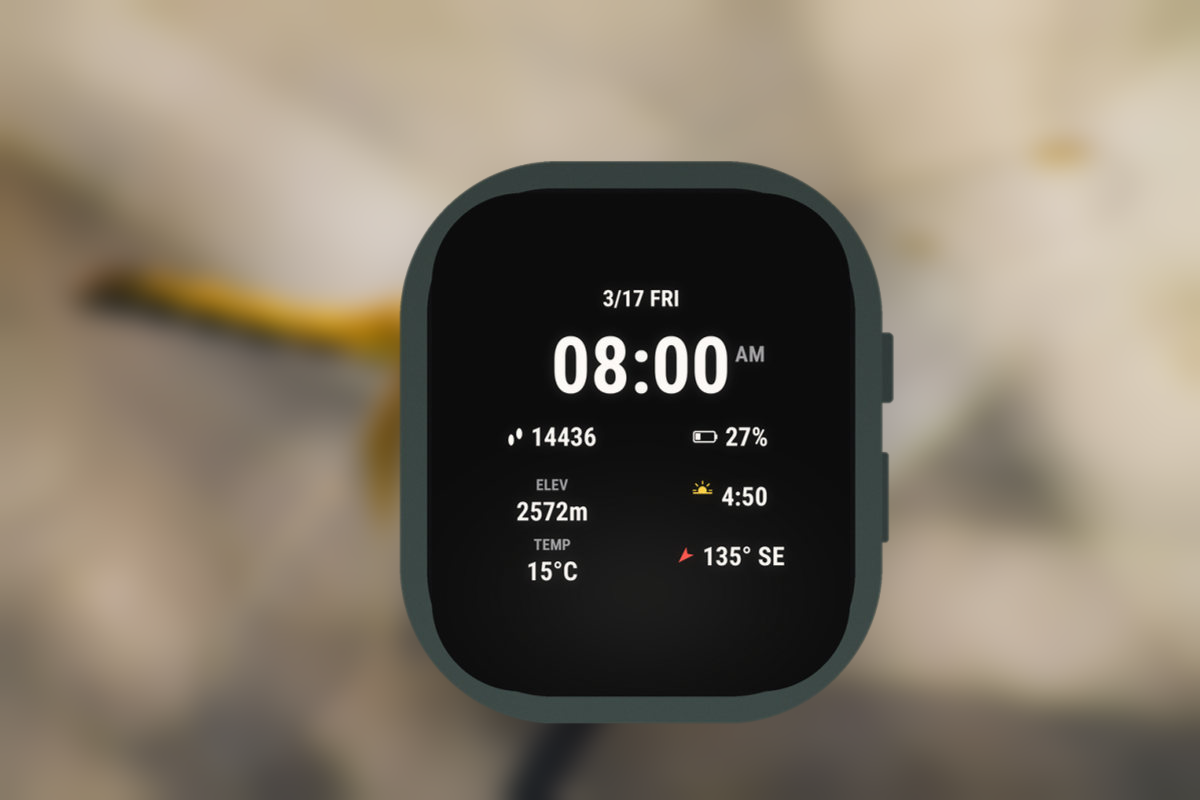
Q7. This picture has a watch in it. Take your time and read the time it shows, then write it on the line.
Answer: 8:00
